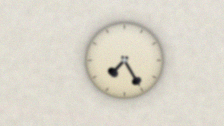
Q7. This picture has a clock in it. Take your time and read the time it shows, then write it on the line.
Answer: 7:25
